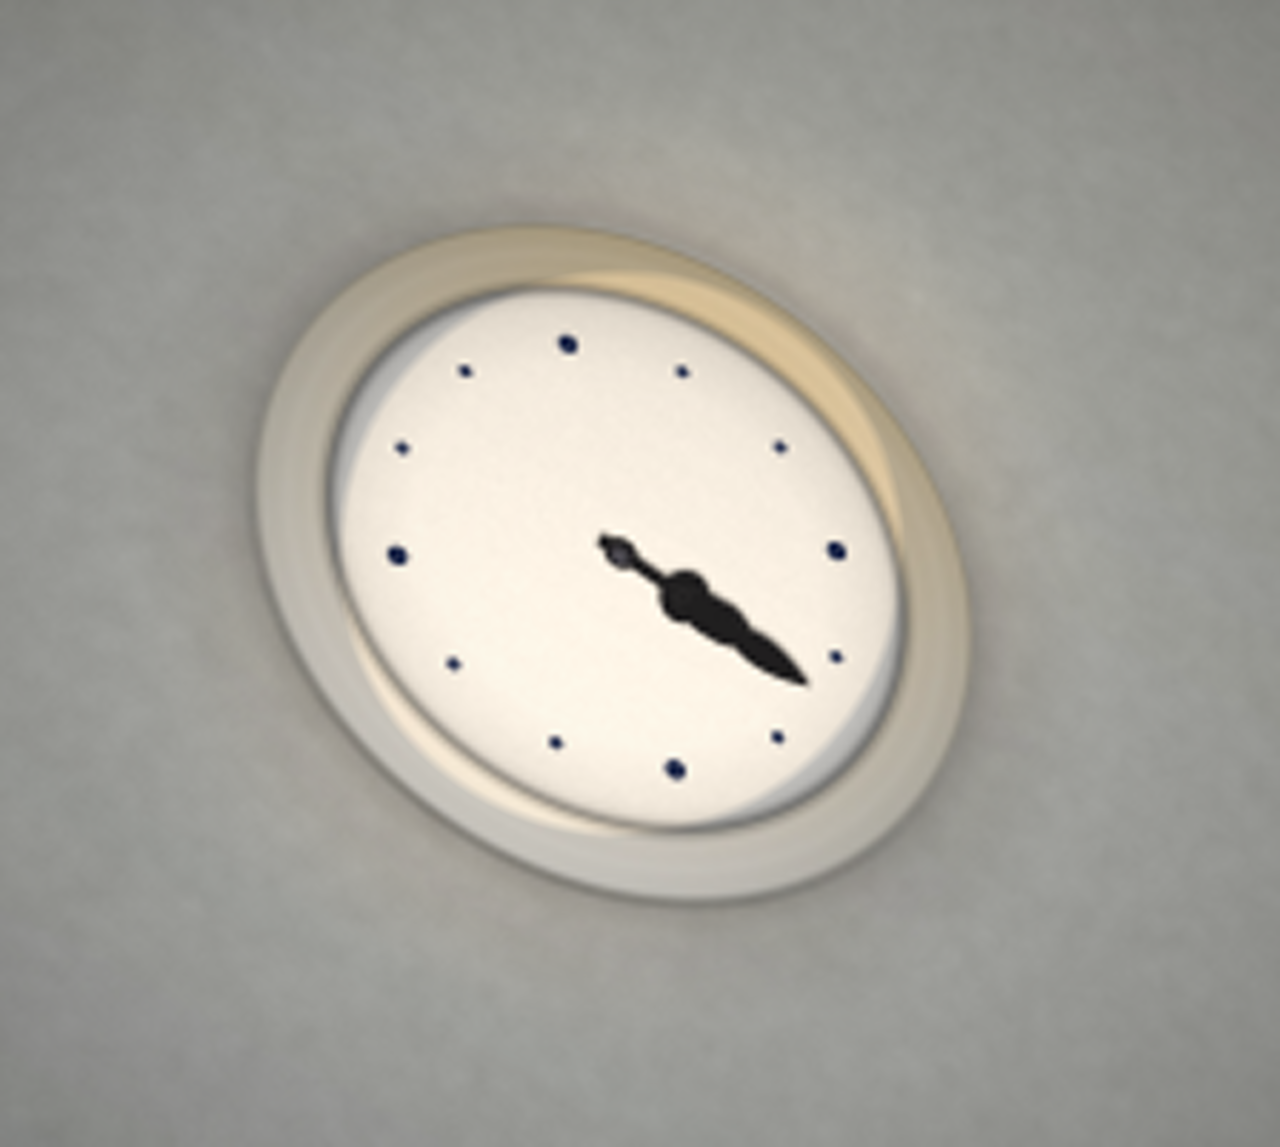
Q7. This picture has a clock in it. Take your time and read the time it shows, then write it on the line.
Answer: 4:22
